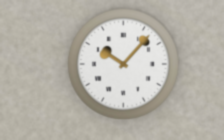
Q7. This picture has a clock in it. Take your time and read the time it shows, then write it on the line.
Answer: 10:07
